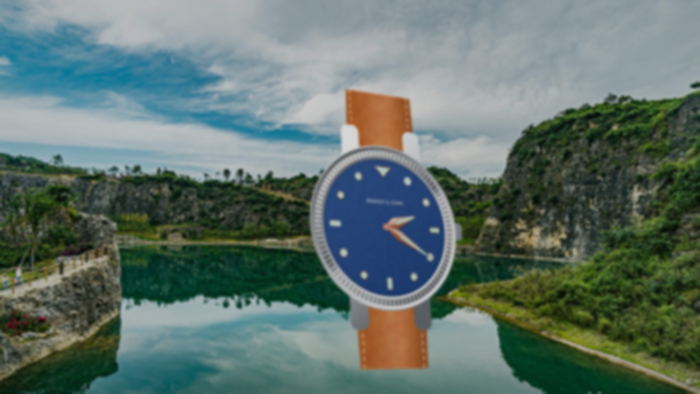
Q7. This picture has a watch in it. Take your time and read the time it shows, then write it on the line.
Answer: 2:20
